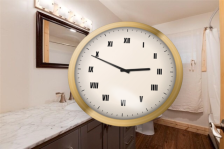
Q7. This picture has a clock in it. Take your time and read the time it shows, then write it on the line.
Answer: 2:49
